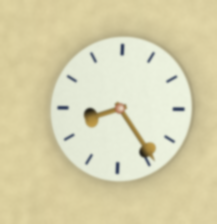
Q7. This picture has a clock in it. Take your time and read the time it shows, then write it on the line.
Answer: 8:24
